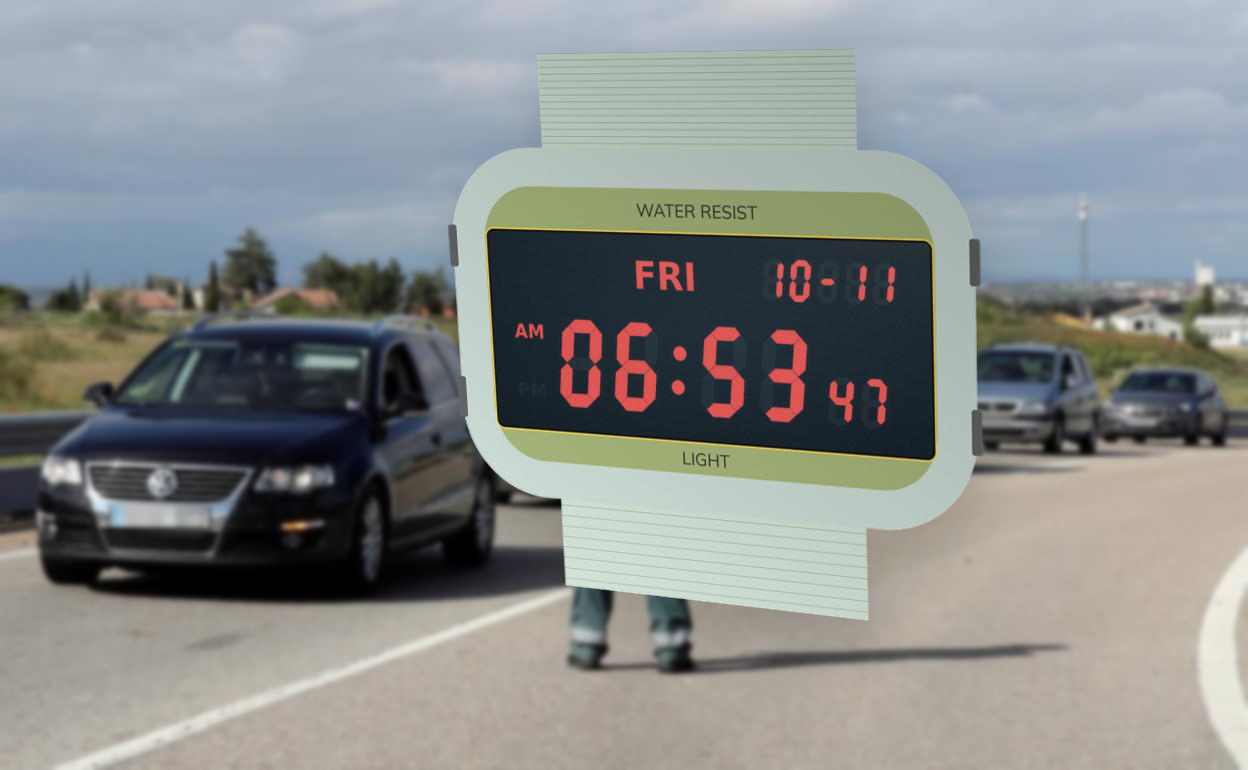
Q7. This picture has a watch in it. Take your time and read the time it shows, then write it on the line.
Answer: 6:53:47
